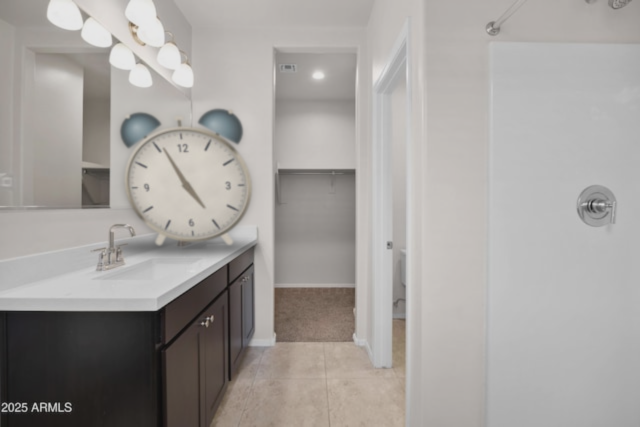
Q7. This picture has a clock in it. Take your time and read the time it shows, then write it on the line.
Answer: 4:56
